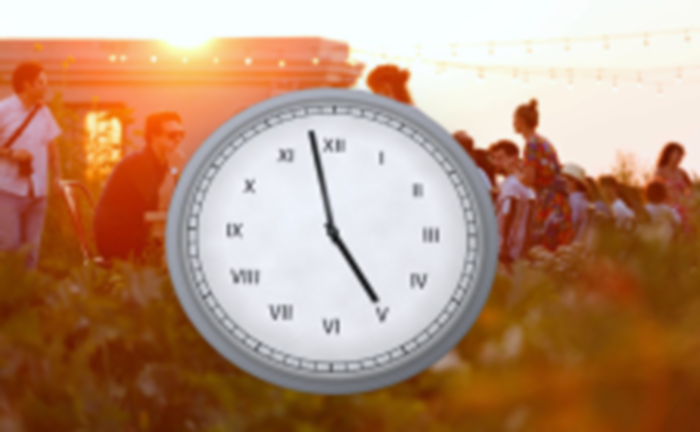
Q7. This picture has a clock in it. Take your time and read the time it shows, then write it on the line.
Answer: 4:58
